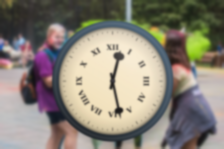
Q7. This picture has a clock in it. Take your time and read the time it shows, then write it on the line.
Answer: 12:28
